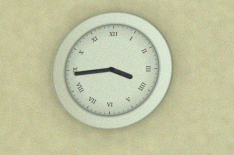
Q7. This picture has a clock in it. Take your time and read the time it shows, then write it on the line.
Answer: 3:44
